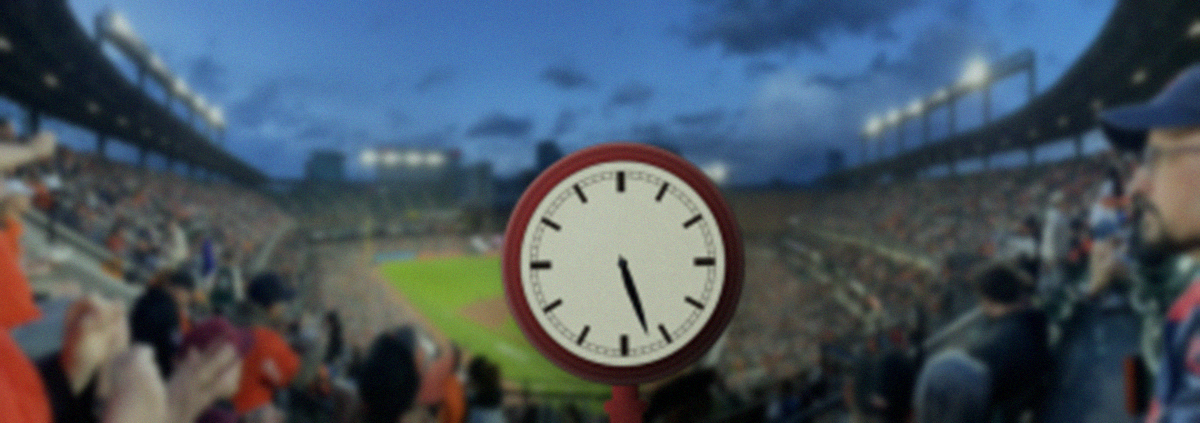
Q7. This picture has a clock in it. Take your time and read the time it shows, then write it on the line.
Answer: 5:27
